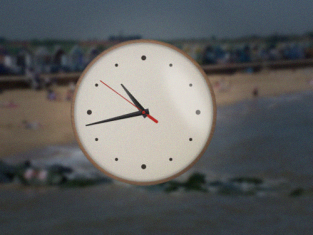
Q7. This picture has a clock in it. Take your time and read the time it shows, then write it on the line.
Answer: 10:42:51
